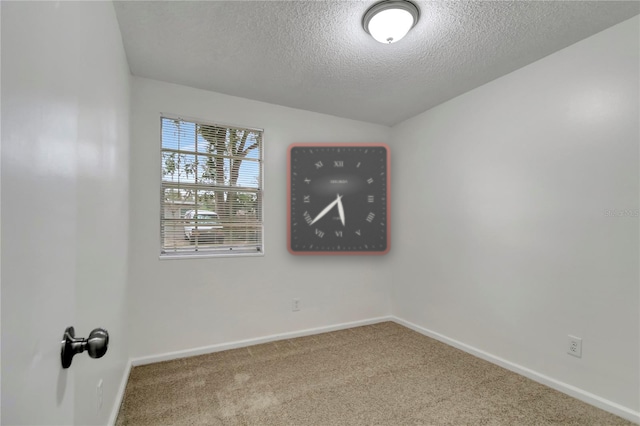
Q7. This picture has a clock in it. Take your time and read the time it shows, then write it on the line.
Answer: 5:38
